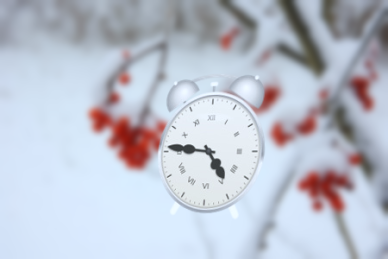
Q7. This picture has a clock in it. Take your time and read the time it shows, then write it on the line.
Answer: 4:46
